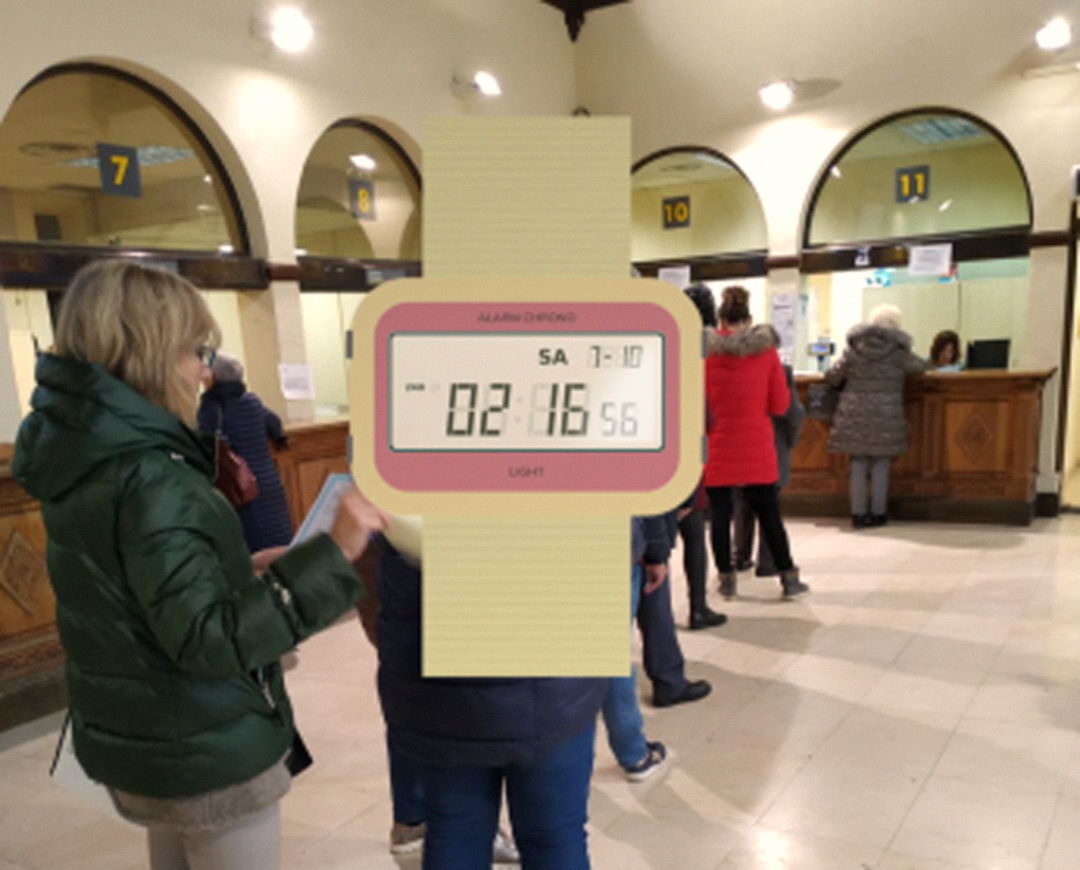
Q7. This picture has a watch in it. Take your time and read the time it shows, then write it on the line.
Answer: 2:16:56
